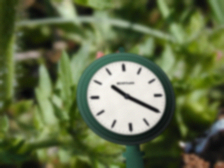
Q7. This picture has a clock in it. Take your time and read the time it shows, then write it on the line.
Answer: 10:20
